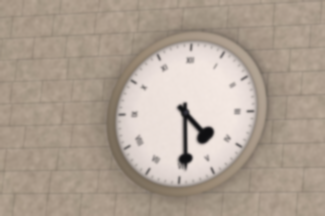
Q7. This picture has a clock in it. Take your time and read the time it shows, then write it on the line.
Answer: 4:29
